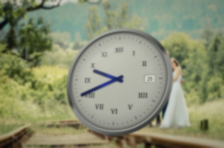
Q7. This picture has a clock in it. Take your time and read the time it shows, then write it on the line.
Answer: 9:41
